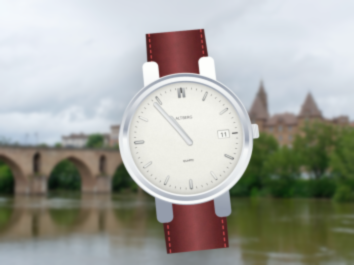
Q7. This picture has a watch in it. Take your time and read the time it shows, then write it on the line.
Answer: 10:54
